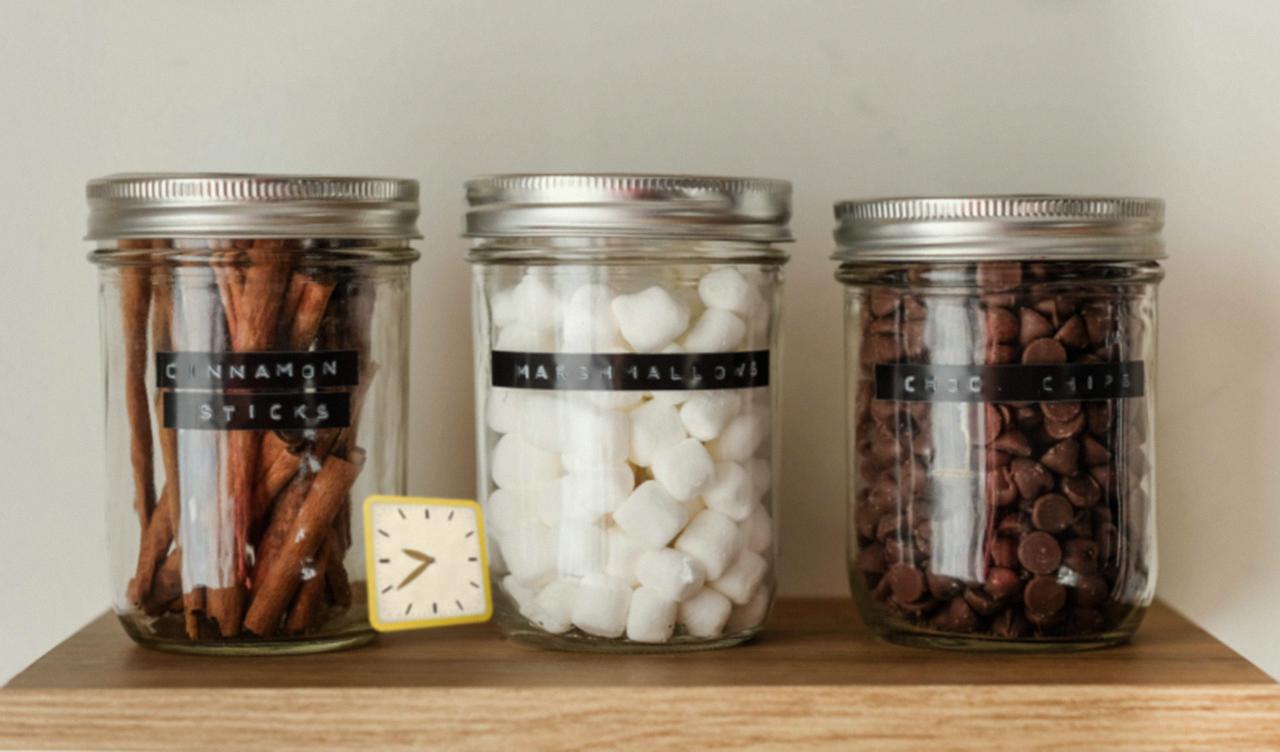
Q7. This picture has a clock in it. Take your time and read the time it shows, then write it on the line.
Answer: 9:39
